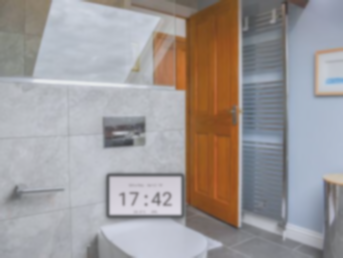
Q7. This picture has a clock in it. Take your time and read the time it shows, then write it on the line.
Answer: 17:42
